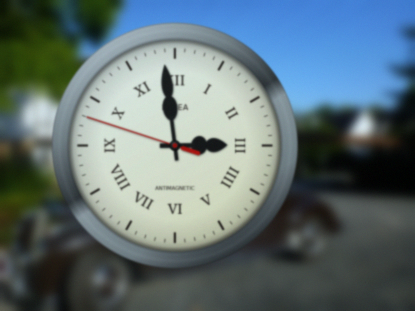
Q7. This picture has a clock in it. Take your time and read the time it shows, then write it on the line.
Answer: 2:58:48
